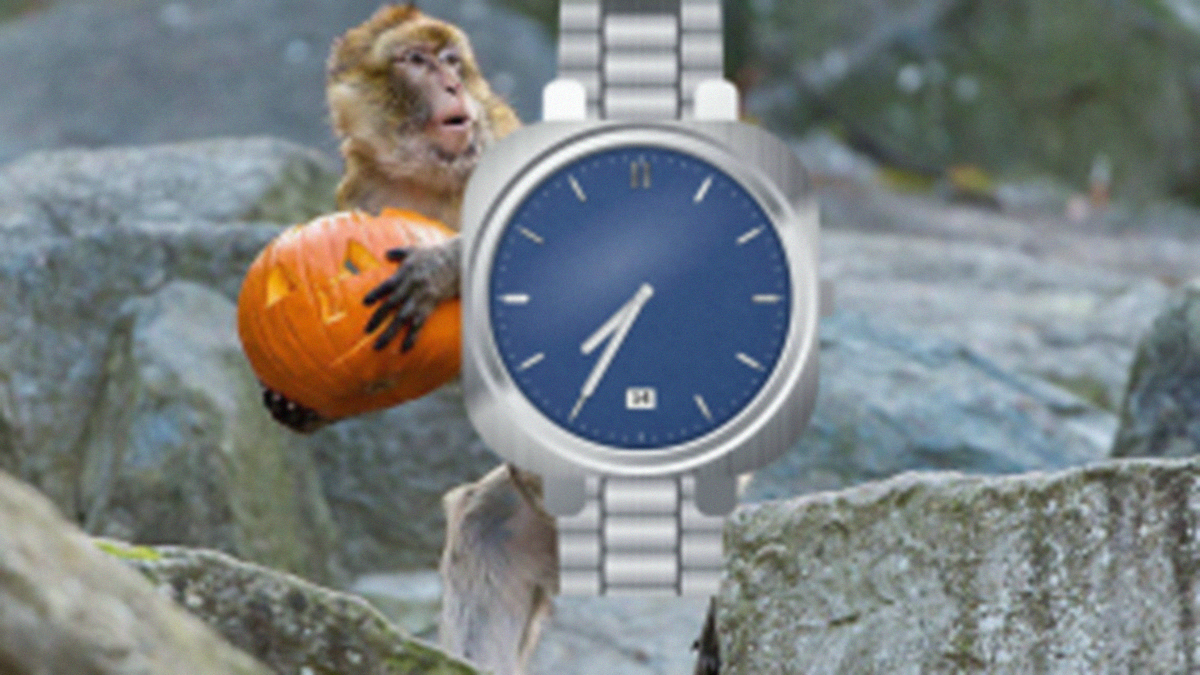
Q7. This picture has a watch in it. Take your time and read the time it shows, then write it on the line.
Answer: 7:35
